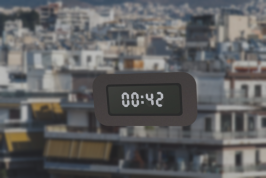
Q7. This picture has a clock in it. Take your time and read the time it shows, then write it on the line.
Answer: 0:42
